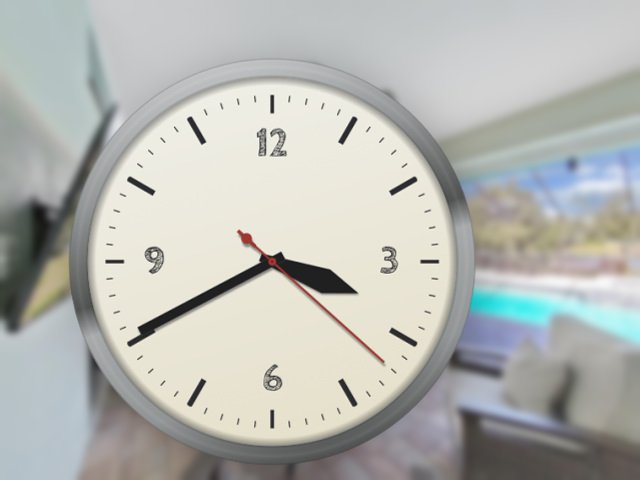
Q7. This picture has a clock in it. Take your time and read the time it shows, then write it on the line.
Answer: 3:40:22
